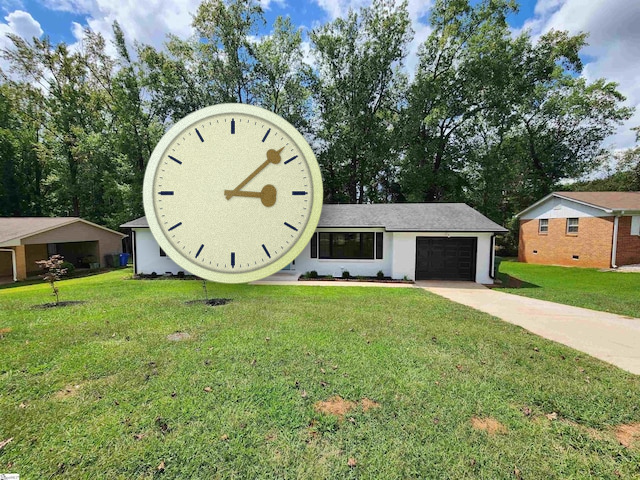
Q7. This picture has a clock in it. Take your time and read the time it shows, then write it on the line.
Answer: 3:08
